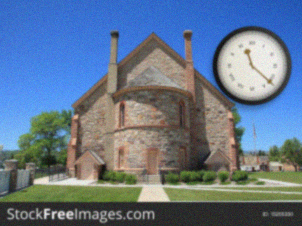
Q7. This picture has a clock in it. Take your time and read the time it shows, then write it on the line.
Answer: 11:22
